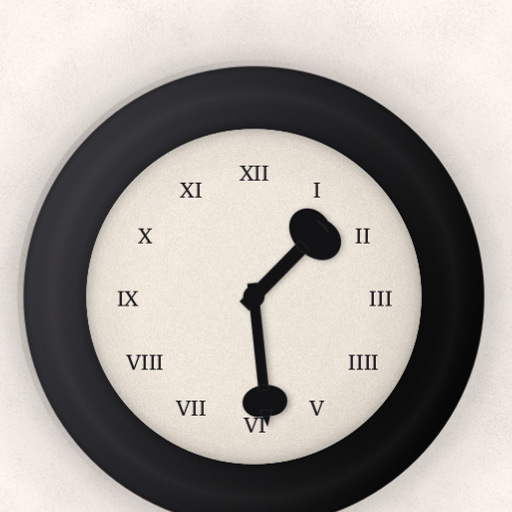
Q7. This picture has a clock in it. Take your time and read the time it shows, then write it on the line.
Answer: 1:29
